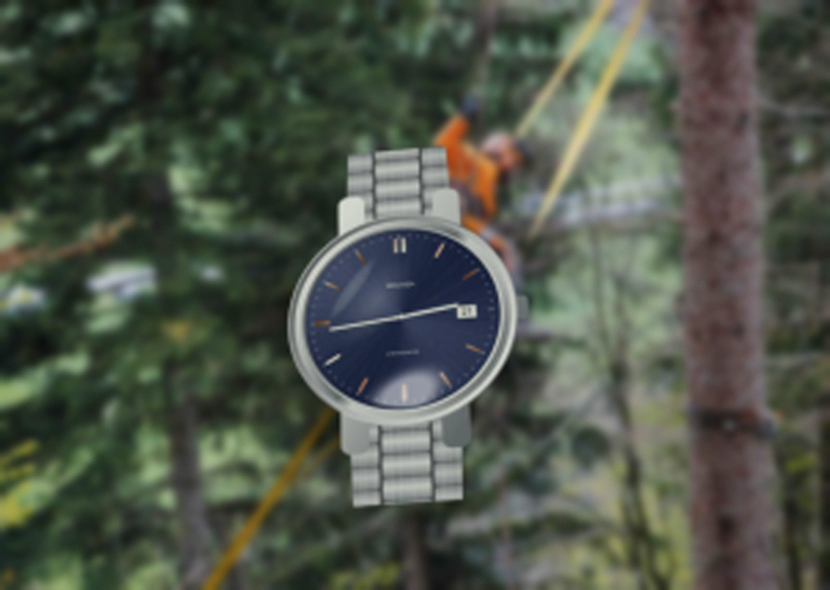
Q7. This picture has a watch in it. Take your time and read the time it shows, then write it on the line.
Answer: 2:44
